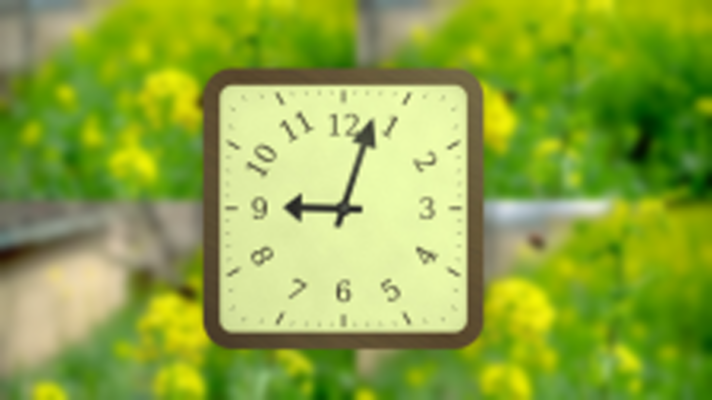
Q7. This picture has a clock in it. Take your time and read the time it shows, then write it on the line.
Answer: 9:03
